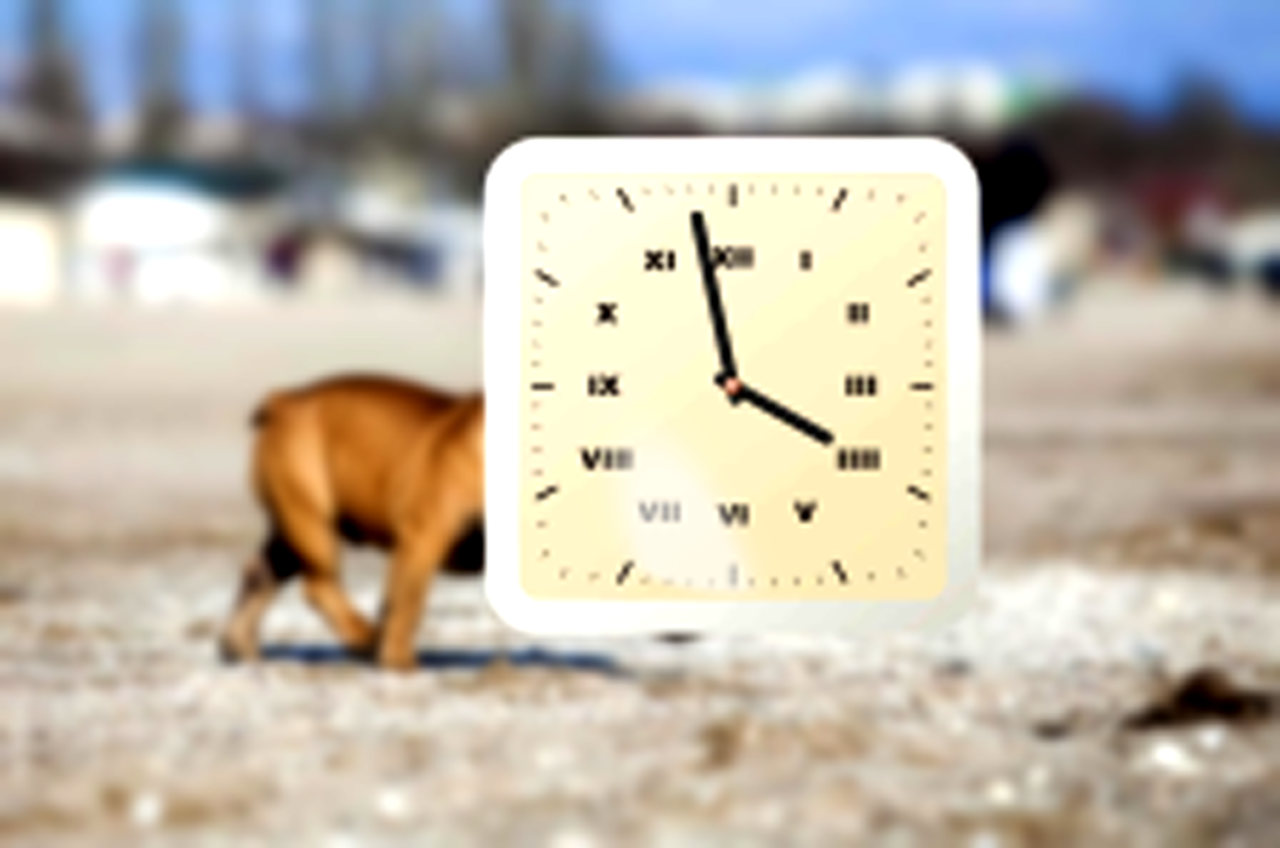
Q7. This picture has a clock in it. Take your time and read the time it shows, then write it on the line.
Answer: 3:58
